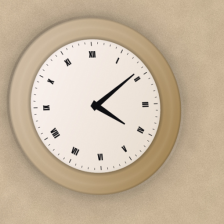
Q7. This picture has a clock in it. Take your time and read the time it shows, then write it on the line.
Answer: 4:09
